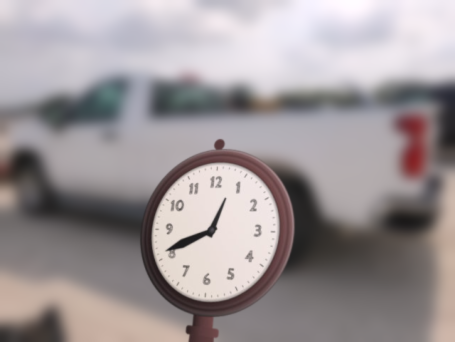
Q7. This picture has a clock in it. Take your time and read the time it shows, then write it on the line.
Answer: 12:41
